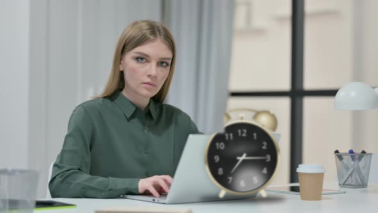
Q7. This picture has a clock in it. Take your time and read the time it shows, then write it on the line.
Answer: 7:15
